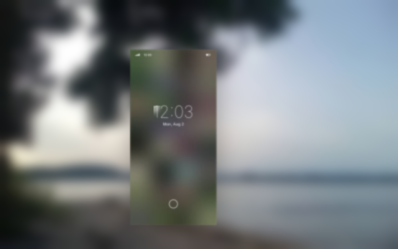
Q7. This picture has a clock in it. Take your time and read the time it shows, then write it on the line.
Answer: 12:03
